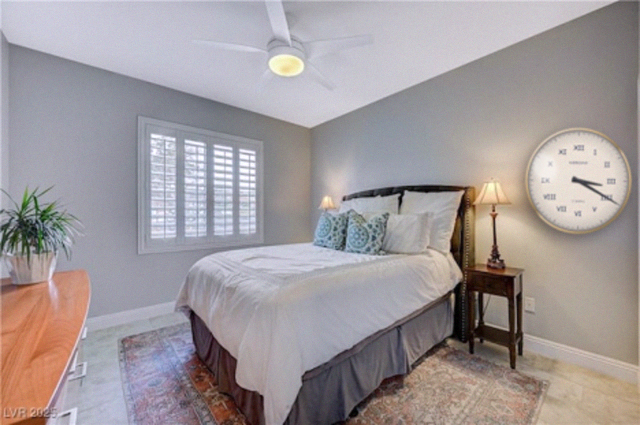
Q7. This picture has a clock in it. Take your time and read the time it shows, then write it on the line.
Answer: 3:20
